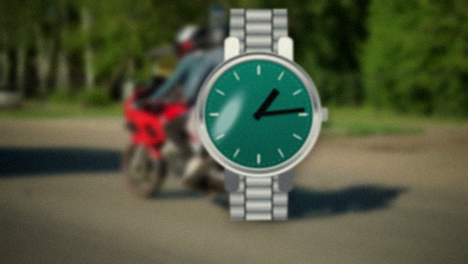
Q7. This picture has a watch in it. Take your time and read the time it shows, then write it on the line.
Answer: 1:14
